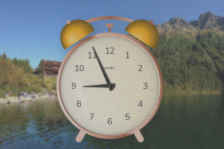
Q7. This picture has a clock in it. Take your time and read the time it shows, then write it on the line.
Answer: 8:56
